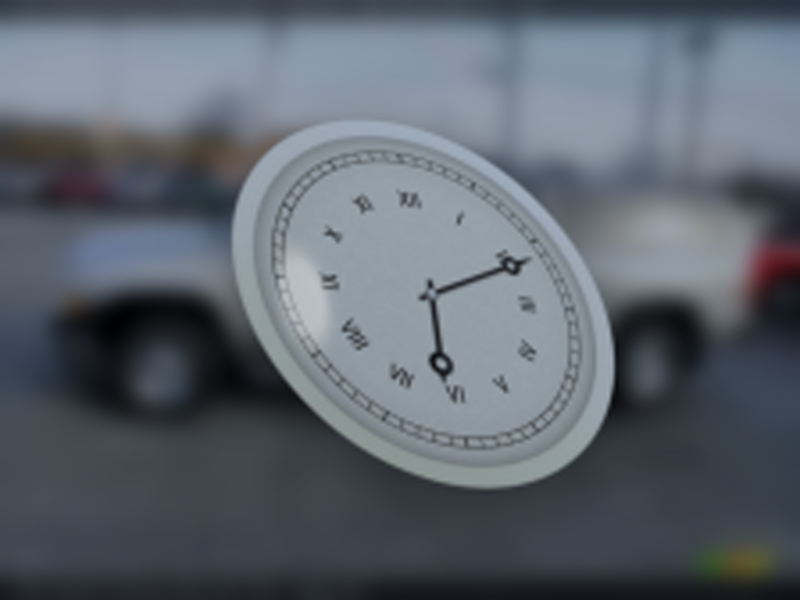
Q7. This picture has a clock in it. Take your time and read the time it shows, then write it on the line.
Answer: 6:11
